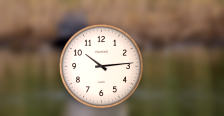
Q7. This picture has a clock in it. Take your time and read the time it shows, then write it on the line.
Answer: 10:14
